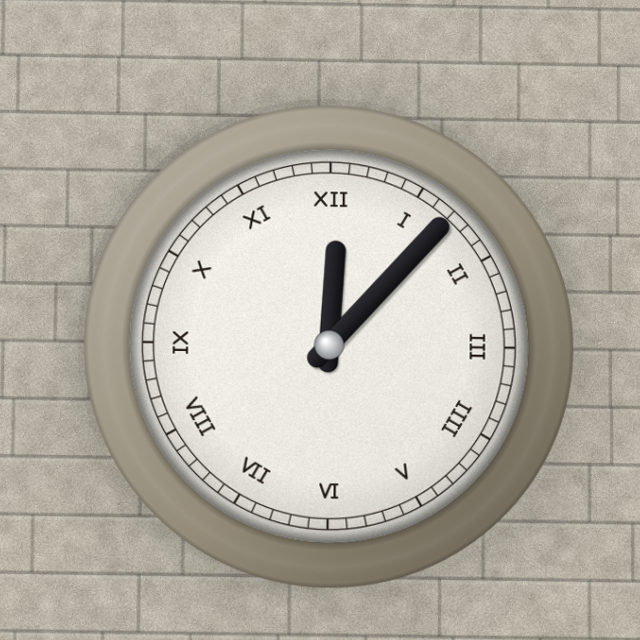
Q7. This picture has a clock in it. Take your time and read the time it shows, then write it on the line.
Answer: 12:07
